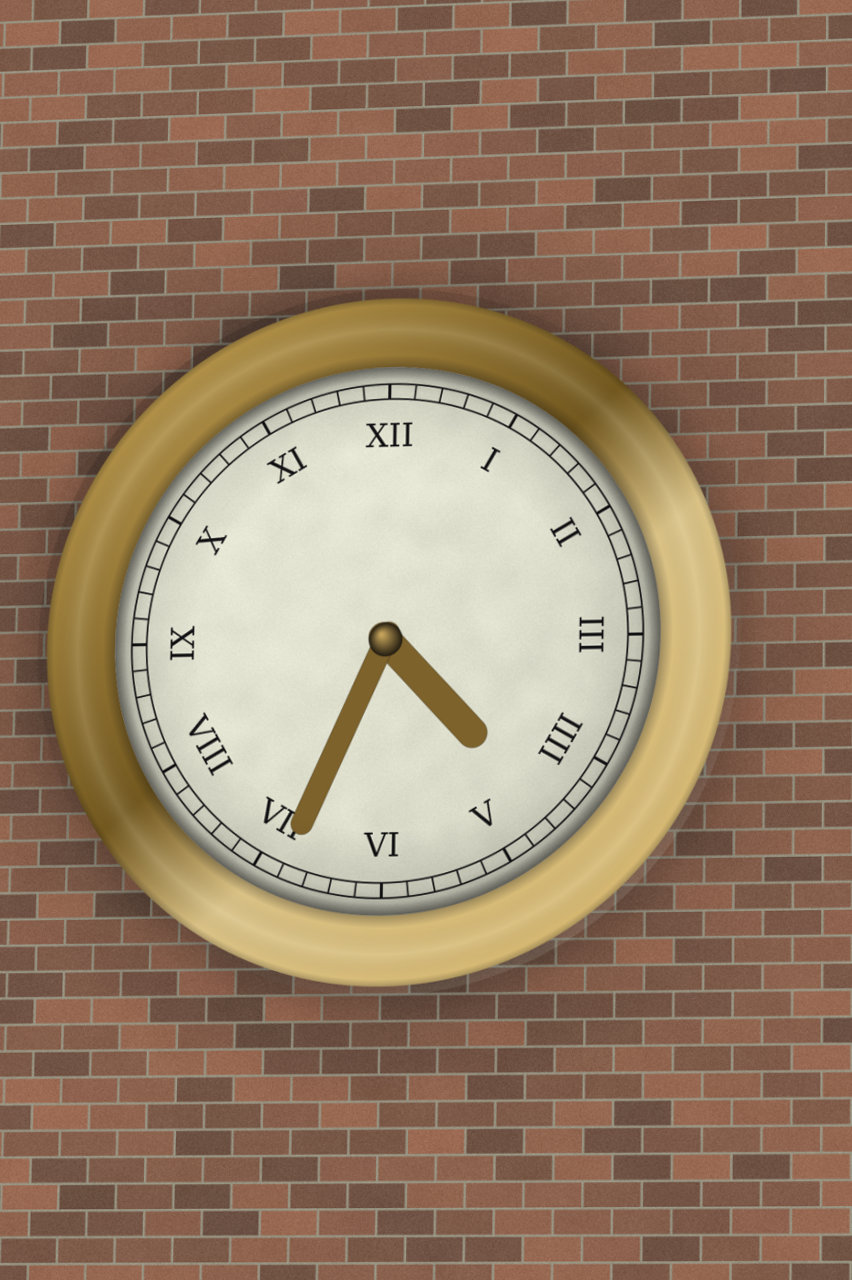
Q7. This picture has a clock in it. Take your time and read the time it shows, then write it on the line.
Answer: 4:34
